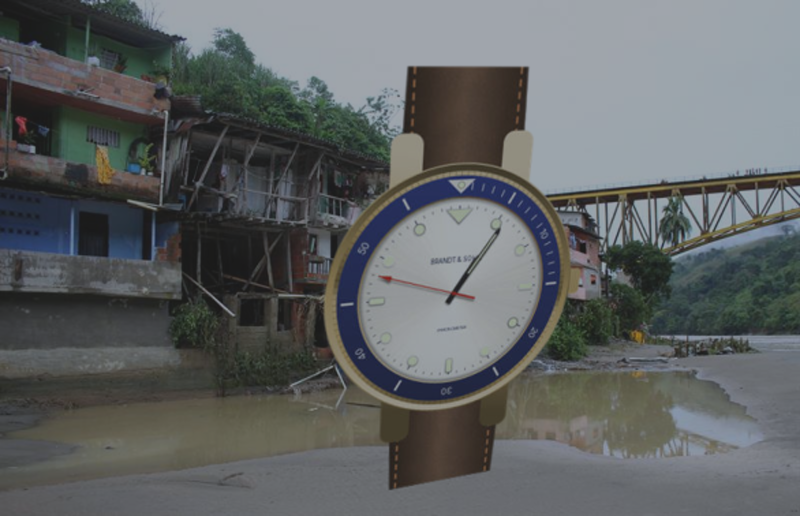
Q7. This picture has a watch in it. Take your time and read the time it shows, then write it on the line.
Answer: 1:05:48
